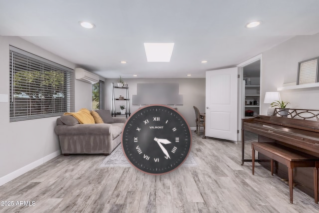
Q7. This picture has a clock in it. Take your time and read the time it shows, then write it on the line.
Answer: 3:24
